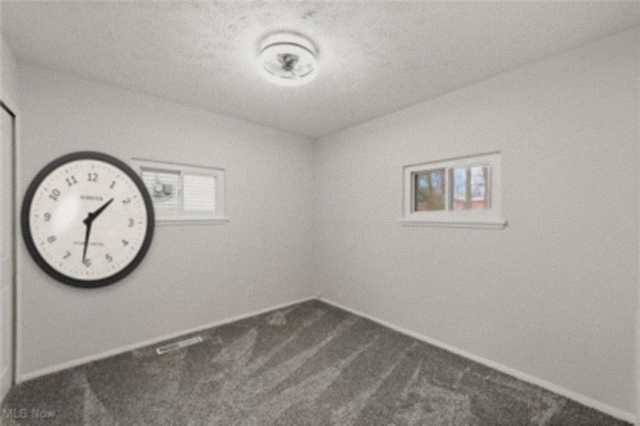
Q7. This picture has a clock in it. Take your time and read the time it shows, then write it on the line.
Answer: 1:31
